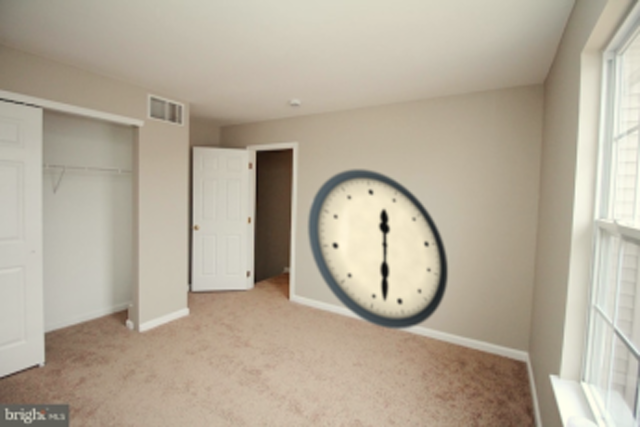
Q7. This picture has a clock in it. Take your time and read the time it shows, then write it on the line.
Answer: 12:33
